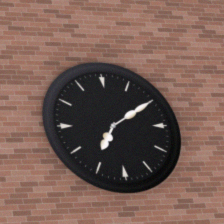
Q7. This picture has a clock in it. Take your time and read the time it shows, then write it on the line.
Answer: 7:10
